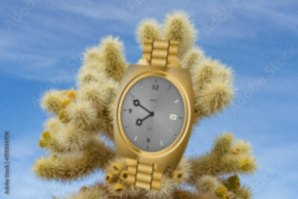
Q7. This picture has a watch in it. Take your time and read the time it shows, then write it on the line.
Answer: 7:49
